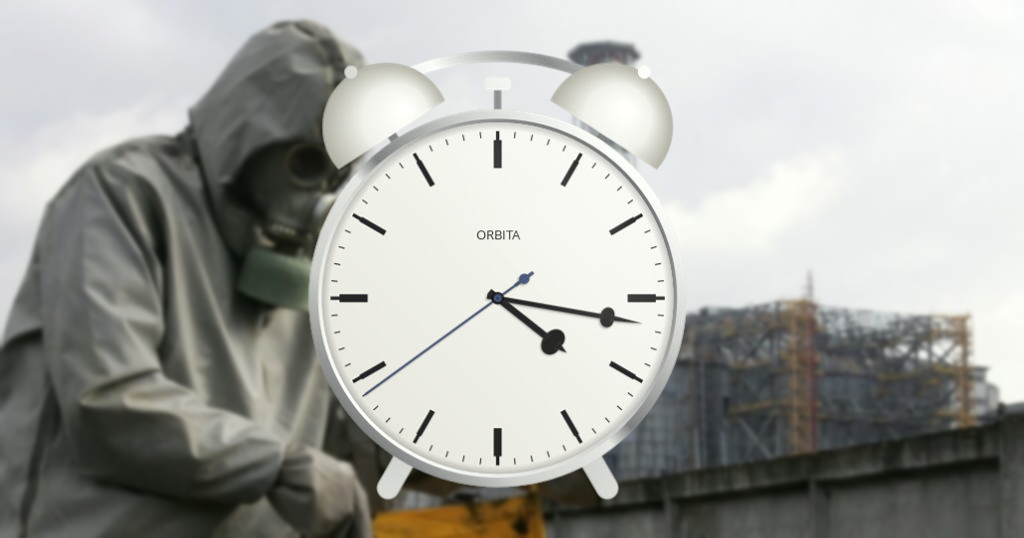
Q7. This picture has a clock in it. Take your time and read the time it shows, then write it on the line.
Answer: 4:16:39
